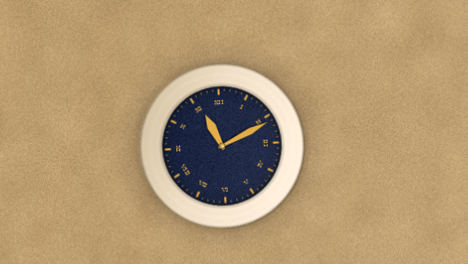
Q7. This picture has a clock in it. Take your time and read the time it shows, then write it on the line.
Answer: 11:11
